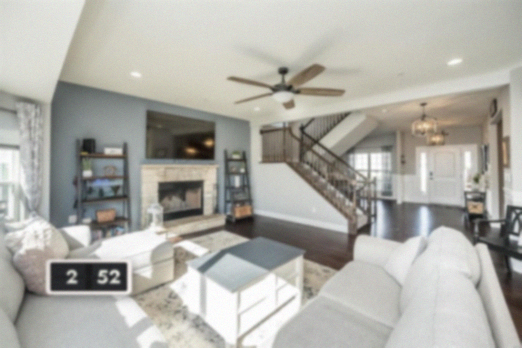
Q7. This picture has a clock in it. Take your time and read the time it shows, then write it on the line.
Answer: 2:52
